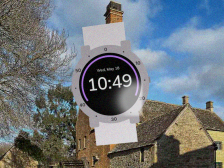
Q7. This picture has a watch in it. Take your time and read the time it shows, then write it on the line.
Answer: 10:49
